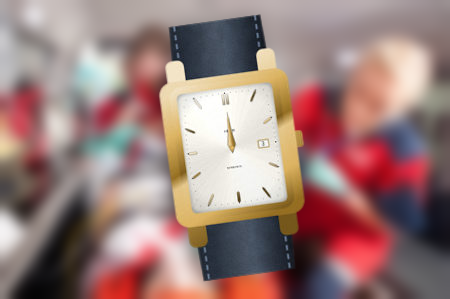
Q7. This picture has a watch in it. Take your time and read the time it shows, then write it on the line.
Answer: 12:00
